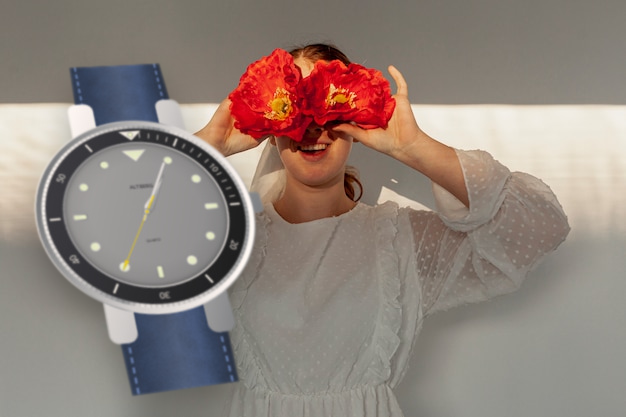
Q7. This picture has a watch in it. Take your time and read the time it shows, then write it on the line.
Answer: 1:04:35
